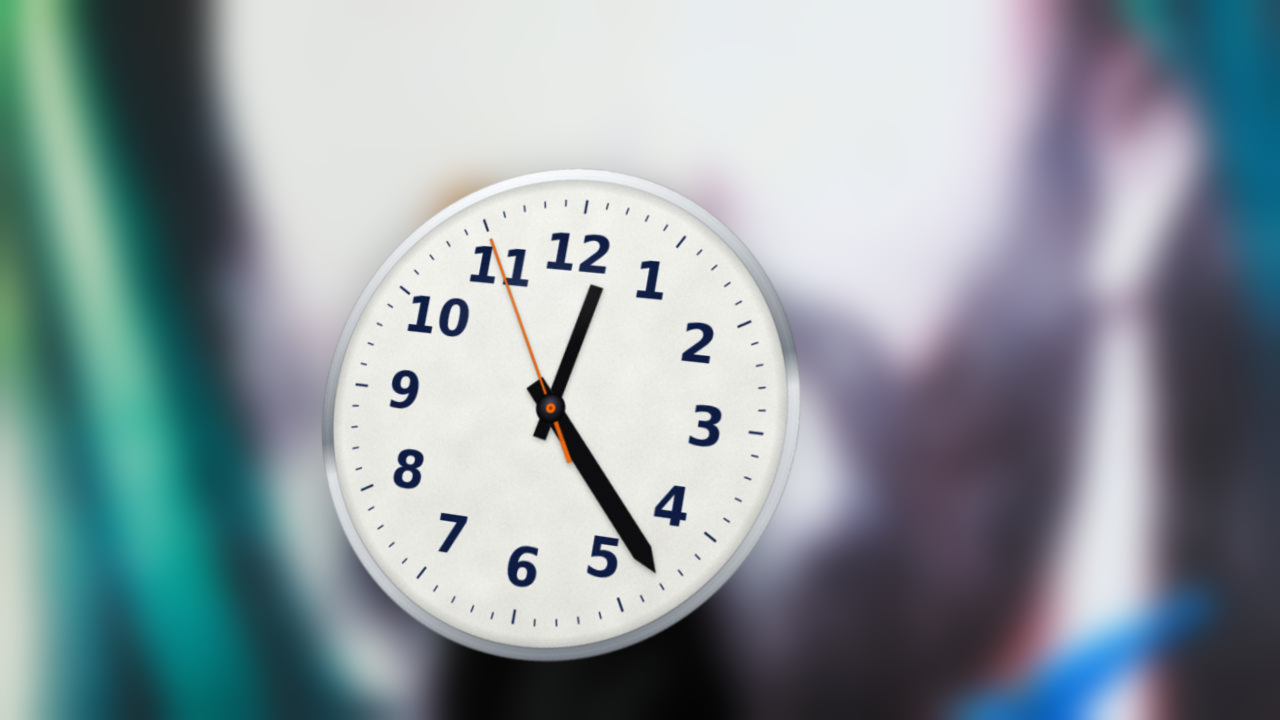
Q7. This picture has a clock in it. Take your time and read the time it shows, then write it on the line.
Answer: 12:22:55
